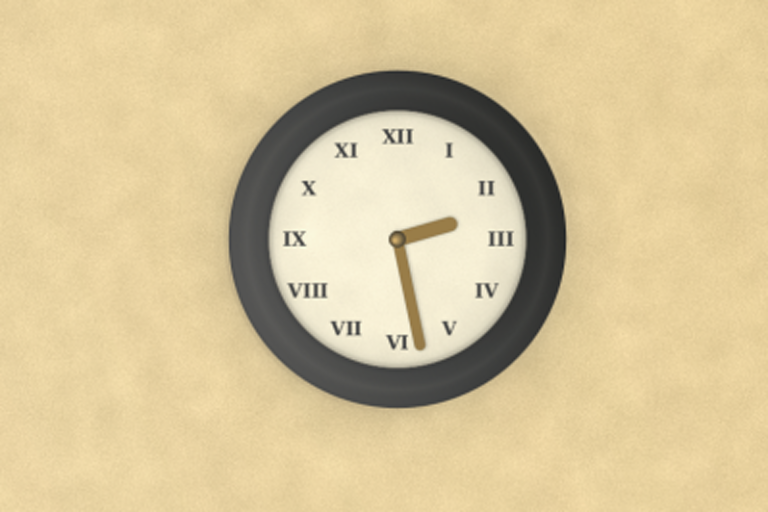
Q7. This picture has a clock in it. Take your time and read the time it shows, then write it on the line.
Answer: 2:28
